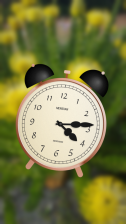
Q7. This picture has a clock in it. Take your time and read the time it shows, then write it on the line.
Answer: 4:14
